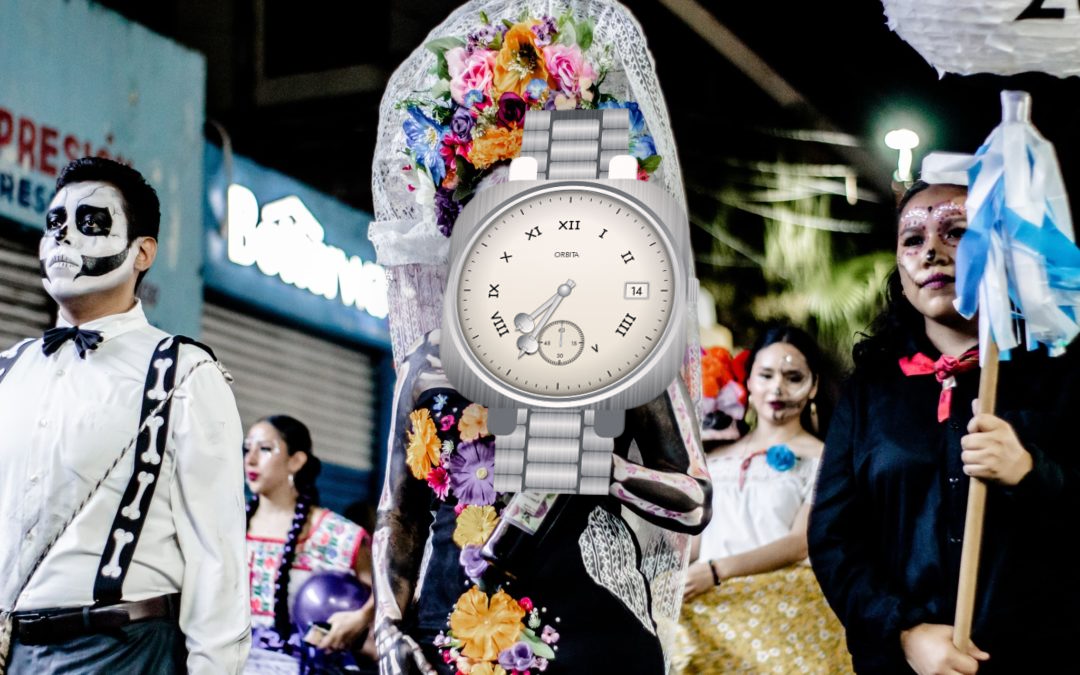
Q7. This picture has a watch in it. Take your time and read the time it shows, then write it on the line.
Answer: 7:35
